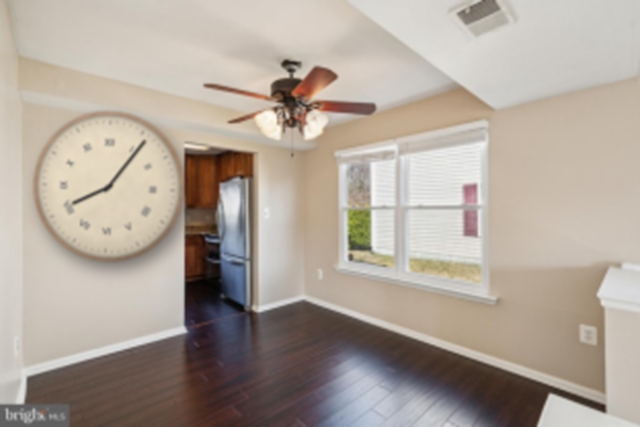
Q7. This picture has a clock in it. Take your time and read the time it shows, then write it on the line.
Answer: 8:06
